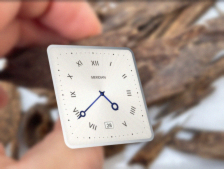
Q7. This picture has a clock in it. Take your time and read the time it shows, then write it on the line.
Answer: 4:39
